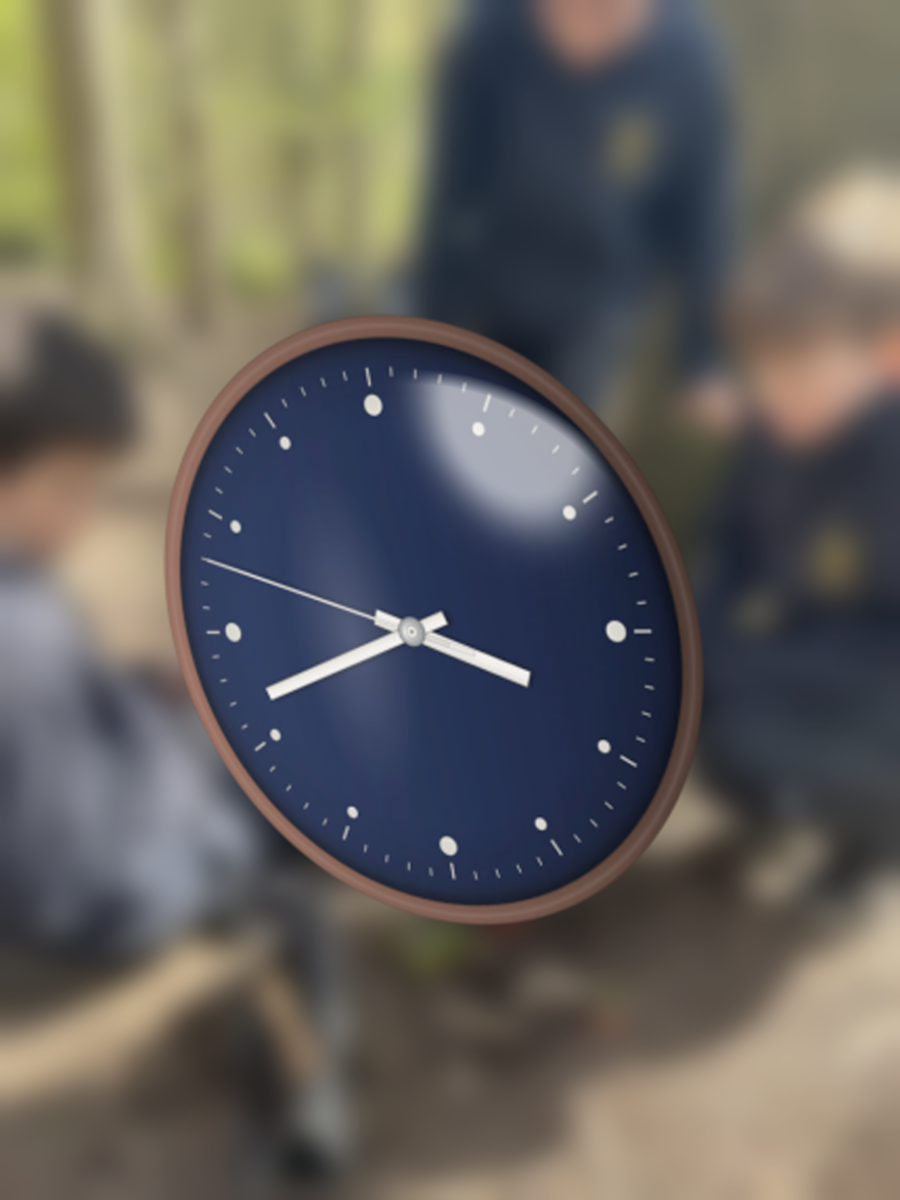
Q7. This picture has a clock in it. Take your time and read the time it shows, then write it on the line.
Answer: 3:41:48
